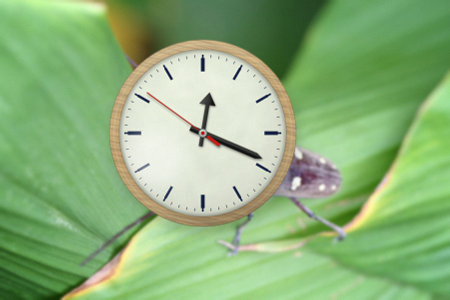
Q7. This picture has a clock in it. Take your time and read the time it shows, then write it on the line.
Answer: 12:18:51
